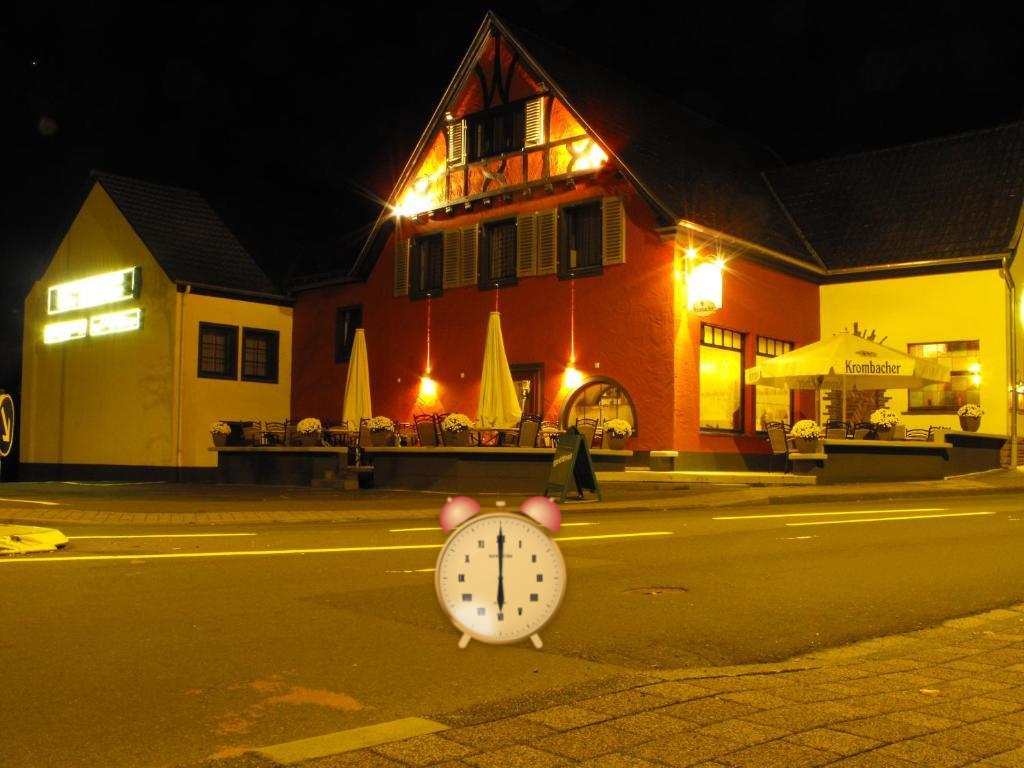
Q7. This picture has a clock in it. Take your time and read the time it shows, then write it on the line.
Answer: 6:00
